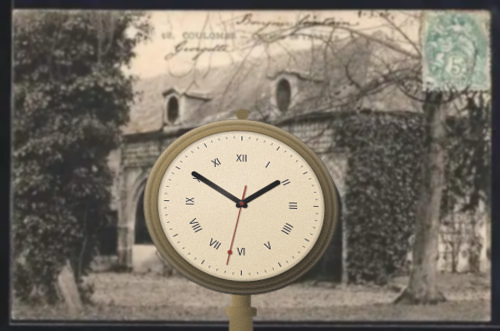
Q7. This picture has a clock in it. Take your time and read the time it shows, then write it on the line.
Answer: 1:50:32
